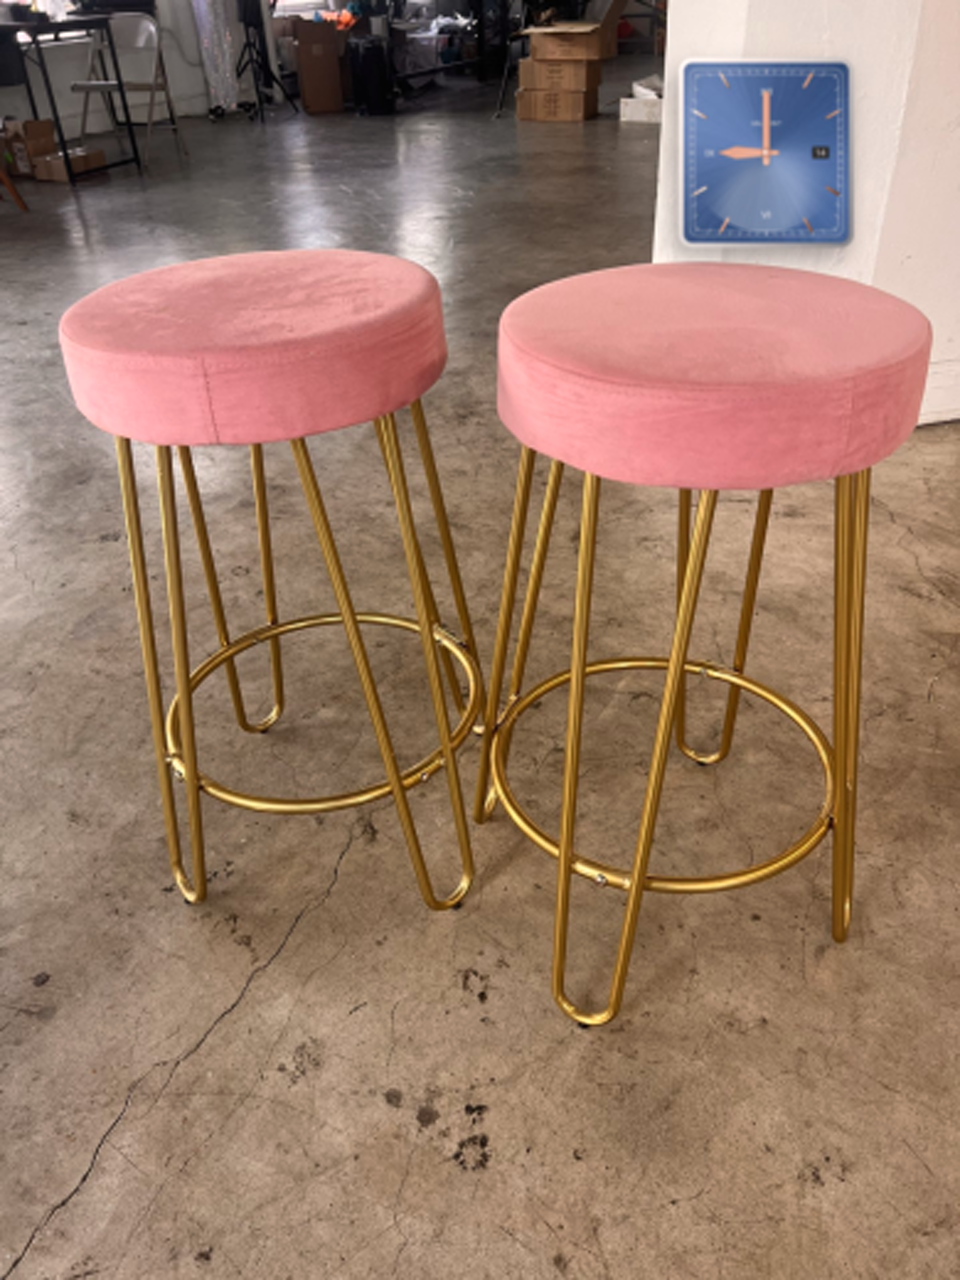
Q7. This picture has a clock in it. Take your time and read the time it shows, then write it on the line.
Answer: 9:00
